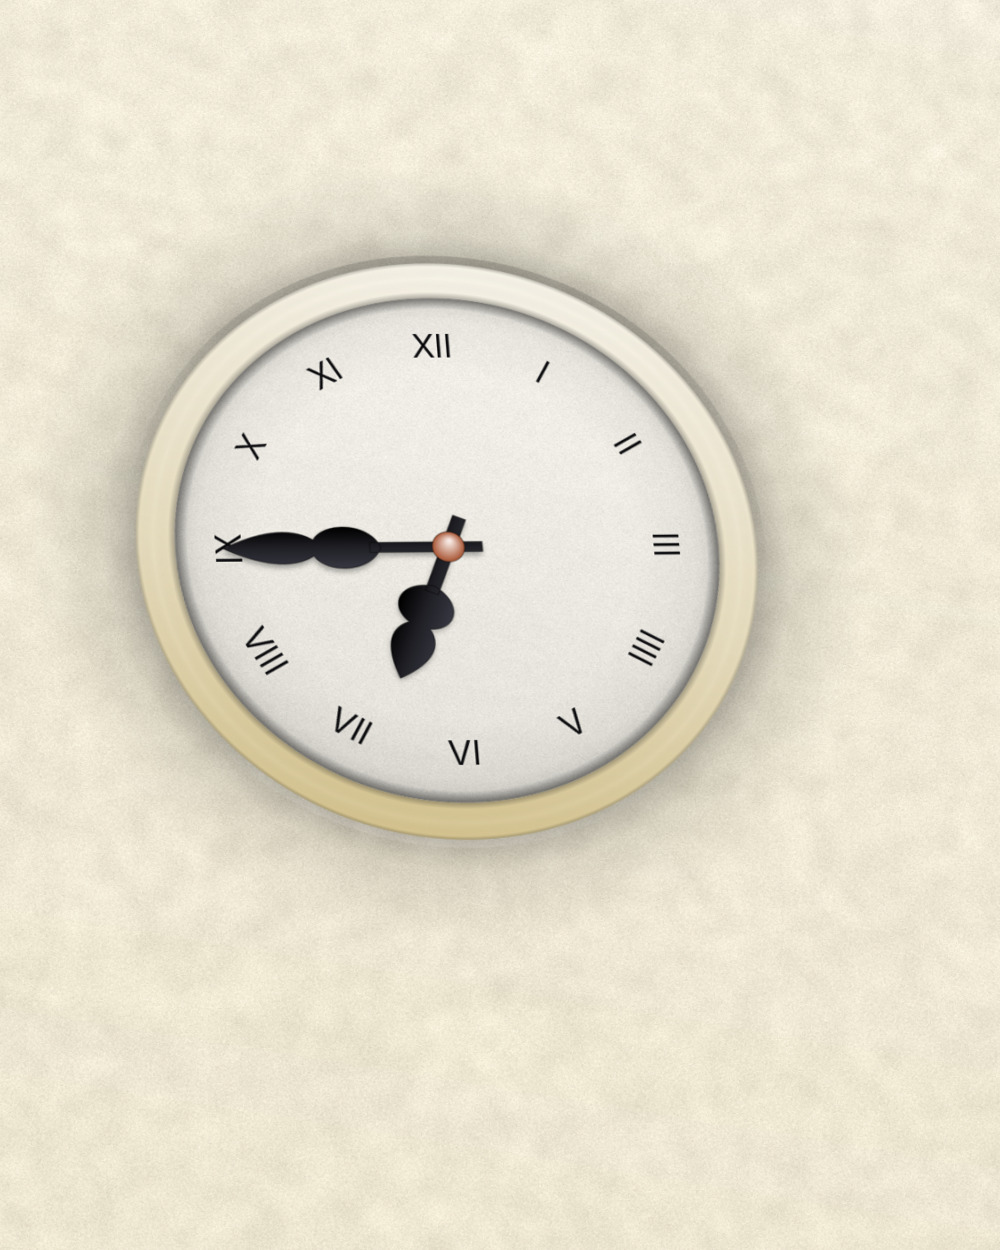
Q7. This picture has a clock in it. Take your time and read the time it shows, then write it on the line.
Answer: 6:45
